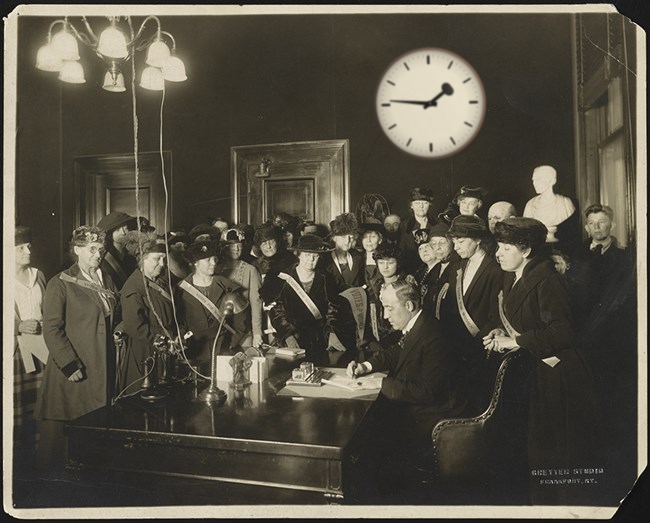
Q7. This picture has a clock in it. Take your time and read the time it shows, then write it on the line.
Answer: 1:46
